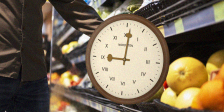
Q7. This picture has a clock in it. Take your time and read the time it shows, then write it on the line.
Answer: 9:01
